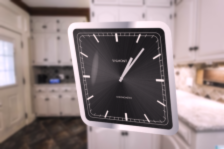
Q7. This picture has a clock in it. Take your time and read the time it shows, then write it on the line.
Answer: 1:07
